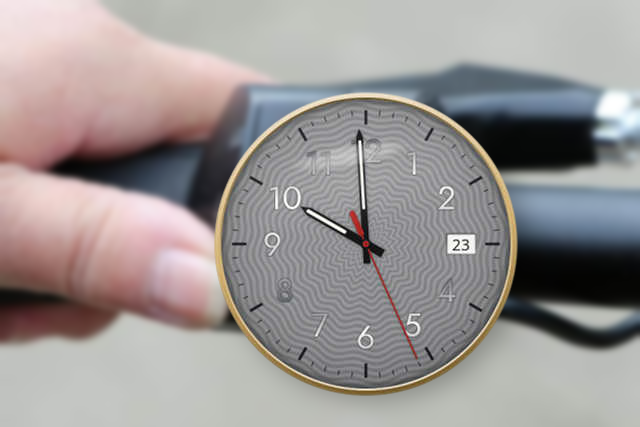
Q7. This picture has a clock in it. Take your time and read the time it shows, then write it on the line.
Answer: 9:59:26
